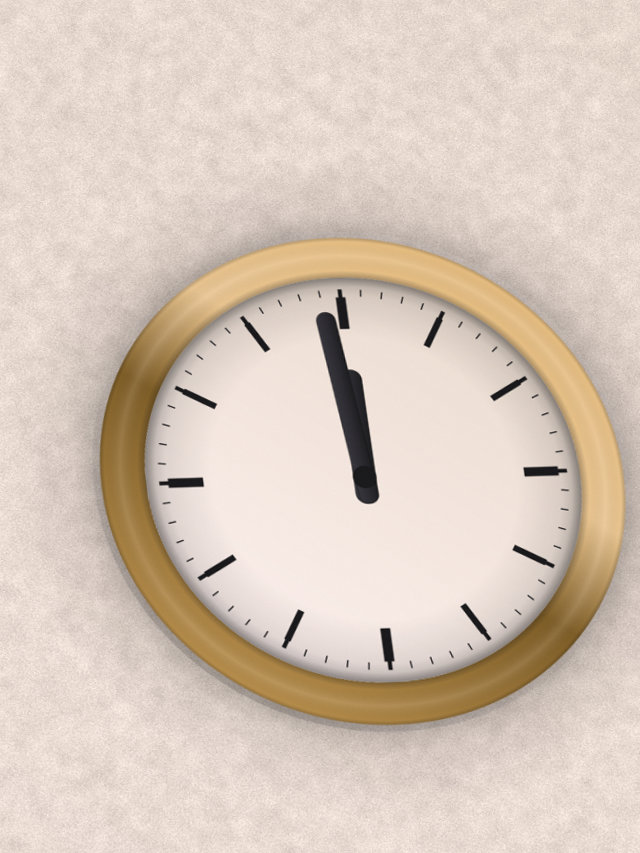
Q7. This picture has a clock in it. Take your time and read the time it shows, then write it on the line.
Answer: 11:59
